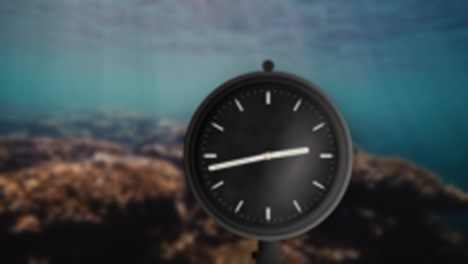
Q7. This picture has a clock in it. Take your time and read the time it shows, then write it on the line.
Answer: 2:43
